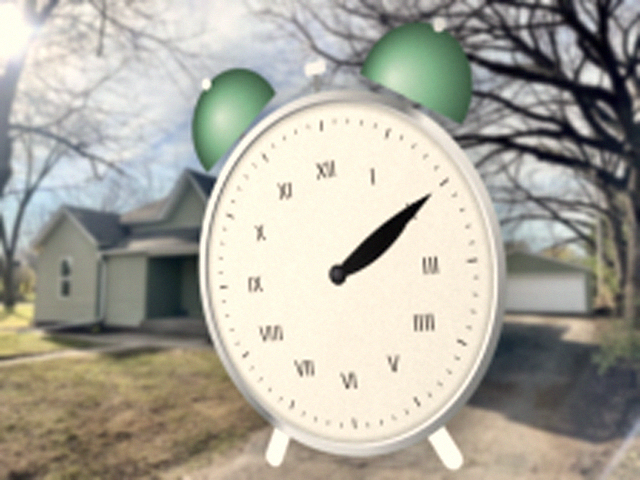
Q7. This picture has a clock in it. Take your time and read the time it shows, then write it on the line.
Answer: 2:10
